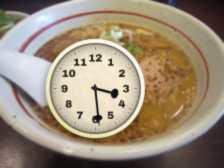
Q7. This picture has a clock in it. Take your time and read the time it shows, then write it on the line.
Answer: 3:29
